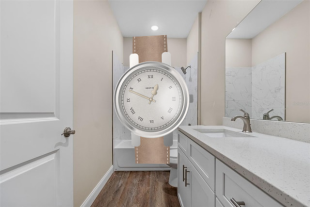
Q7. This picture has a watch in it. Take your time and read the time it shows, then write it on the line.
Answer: 12:49
